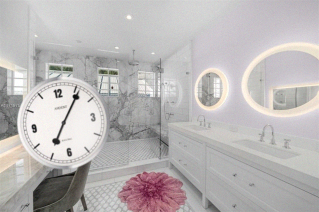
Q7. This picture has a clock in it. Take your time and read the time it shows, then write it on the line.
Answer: 7:06
